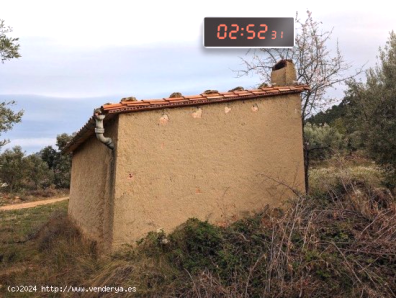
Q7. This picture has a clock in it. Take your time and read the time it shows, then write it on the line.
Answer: 2:52:31
